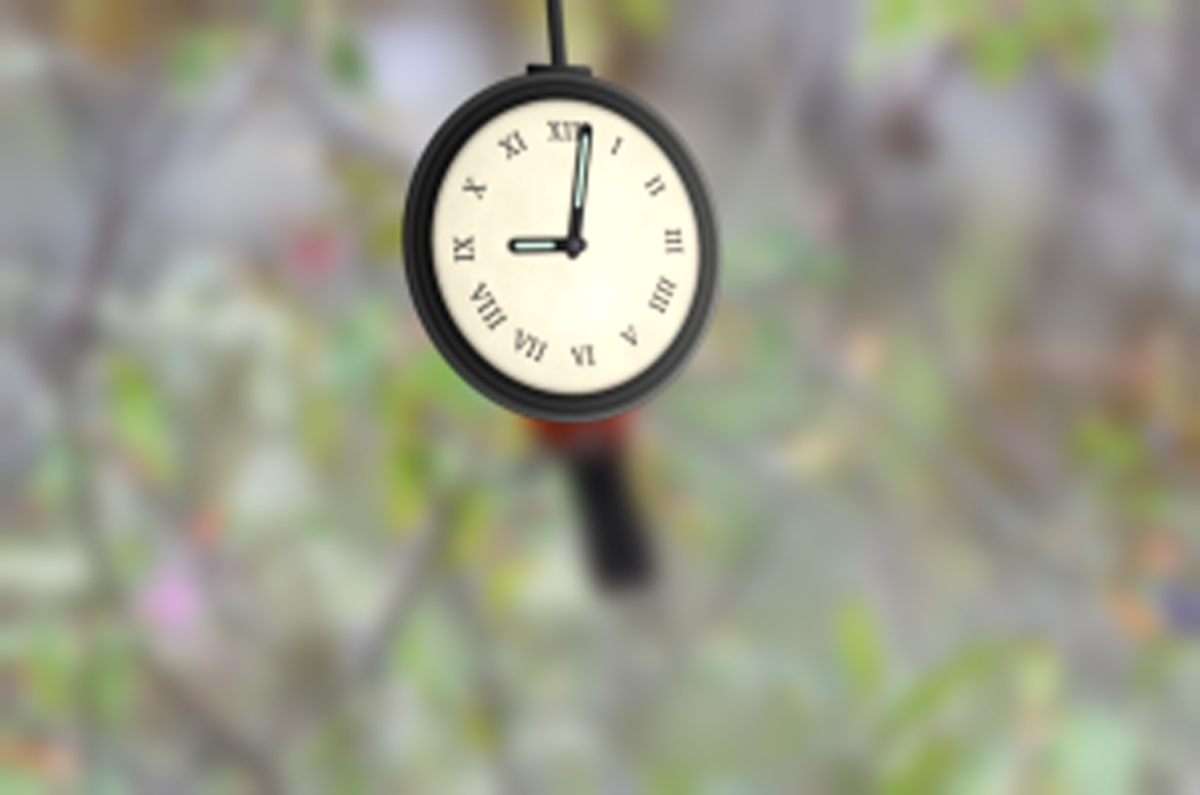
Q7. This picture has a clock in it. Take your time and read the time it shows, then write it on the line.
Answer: 9:02
